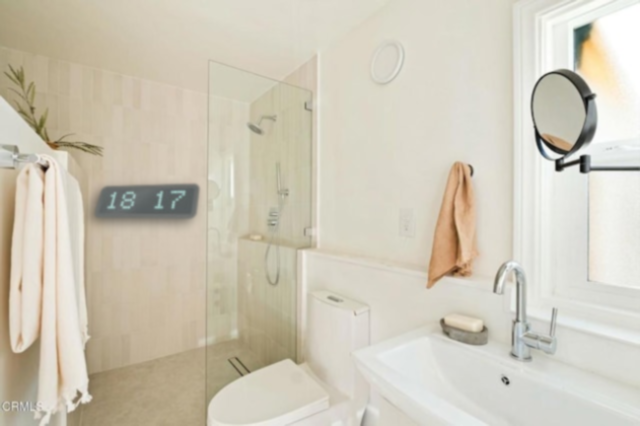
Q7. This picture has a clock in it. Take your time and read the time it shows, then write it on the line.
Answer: 18:17
